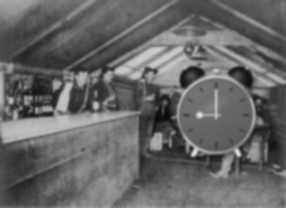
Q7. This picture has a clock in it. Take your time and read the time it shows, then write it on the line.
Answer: 9:00
